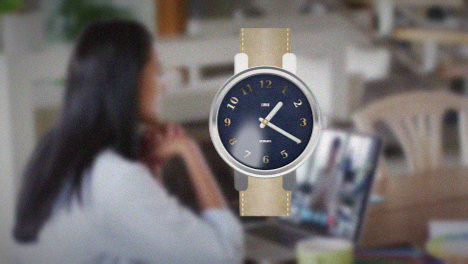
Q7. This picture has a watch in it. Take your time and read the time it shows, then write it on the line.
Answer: 1:20
